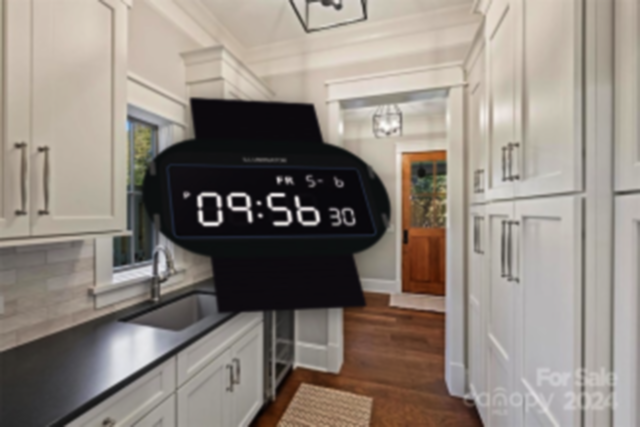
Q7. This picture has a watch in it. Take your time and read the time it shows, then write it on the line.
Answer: 9:56:30
